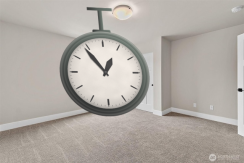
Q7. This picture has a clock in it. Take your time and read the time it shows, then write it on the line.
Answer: 12:54
